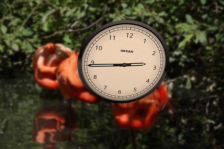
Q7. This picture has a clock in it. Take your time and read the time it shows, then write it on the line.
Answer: 2:44
